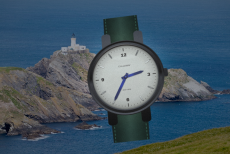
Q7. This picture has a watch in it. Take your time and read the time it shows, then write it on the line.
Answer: 2:35
